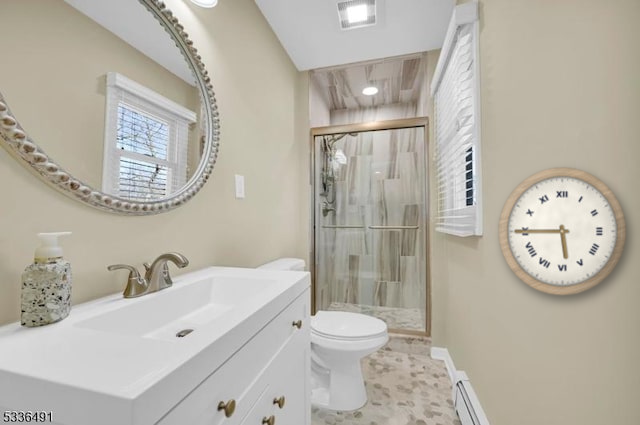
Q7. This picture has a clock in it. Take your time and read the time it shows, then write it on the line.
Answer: 5:45
